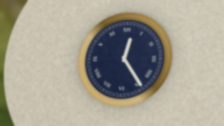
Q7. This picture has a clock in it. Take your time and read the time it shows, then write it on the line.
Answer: 12:24
